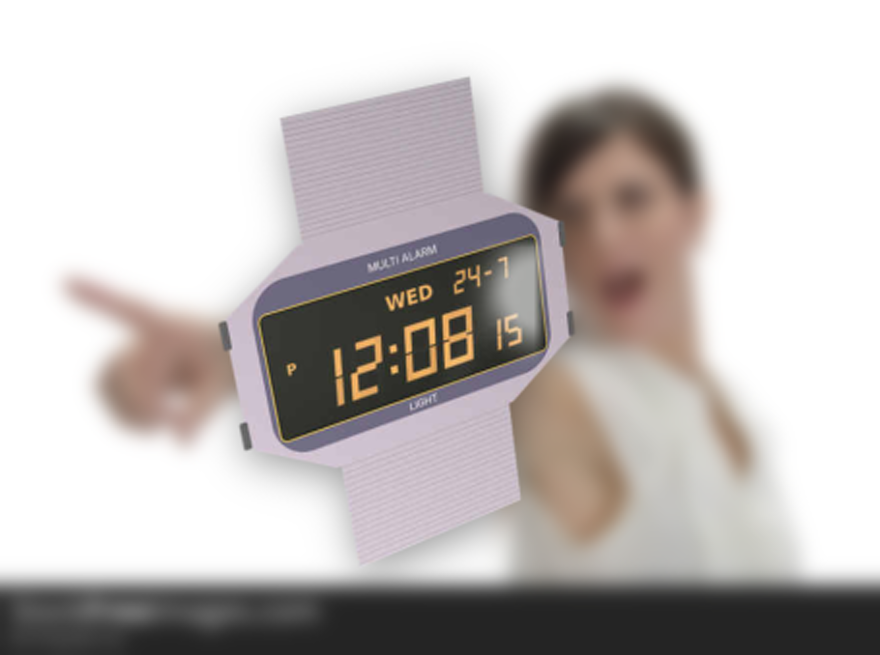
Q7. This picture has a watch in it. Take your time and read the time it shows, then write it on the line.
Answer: 12:08:15
